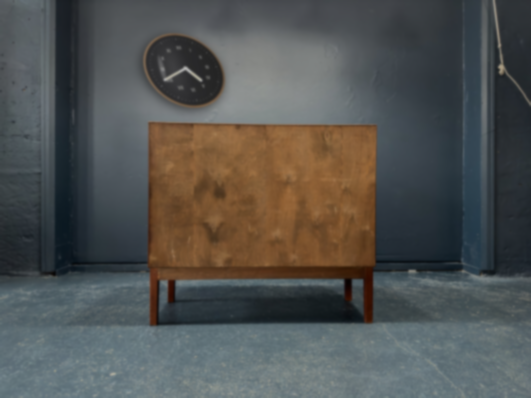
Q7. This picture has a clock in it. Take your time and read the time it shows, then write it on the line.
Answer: 4:41
